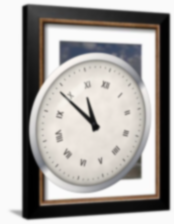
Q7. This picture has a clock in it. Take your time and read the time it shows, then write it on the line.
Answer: 10:49
